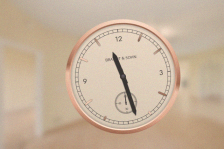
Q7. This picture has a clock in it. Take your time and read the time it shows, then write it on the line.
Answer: 11:28
